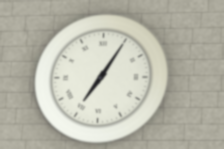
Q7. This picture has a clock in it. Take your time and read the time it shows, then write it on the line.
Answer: 7:05
